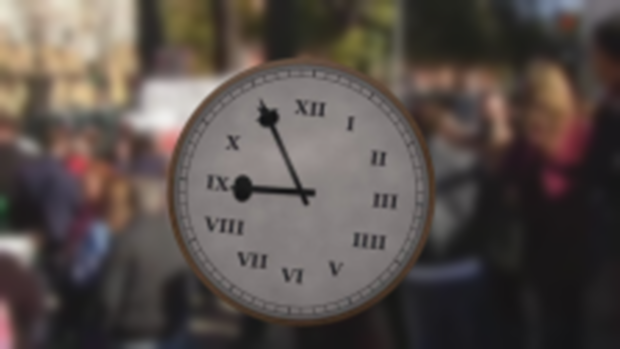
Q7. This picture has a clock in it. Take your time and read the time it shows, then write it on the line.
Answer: 8:55
